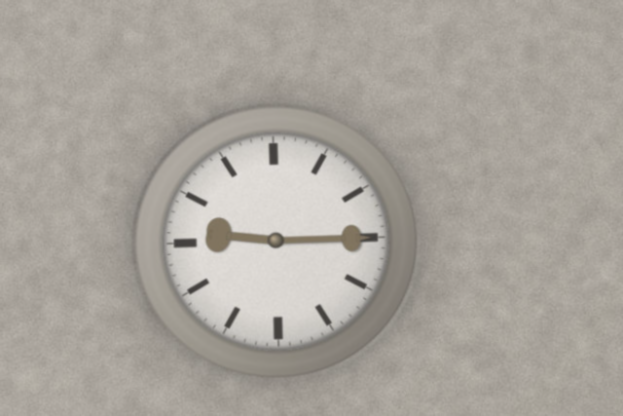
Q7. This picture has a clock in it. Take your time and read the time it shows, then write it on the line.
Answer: 9:15
